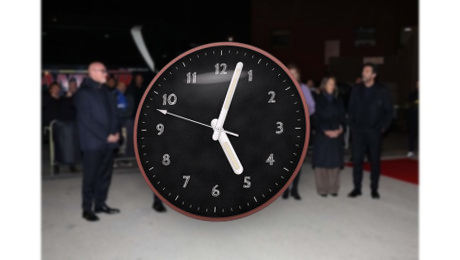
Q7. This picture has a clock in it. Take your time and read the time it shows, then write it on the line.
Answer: 5:02:48
